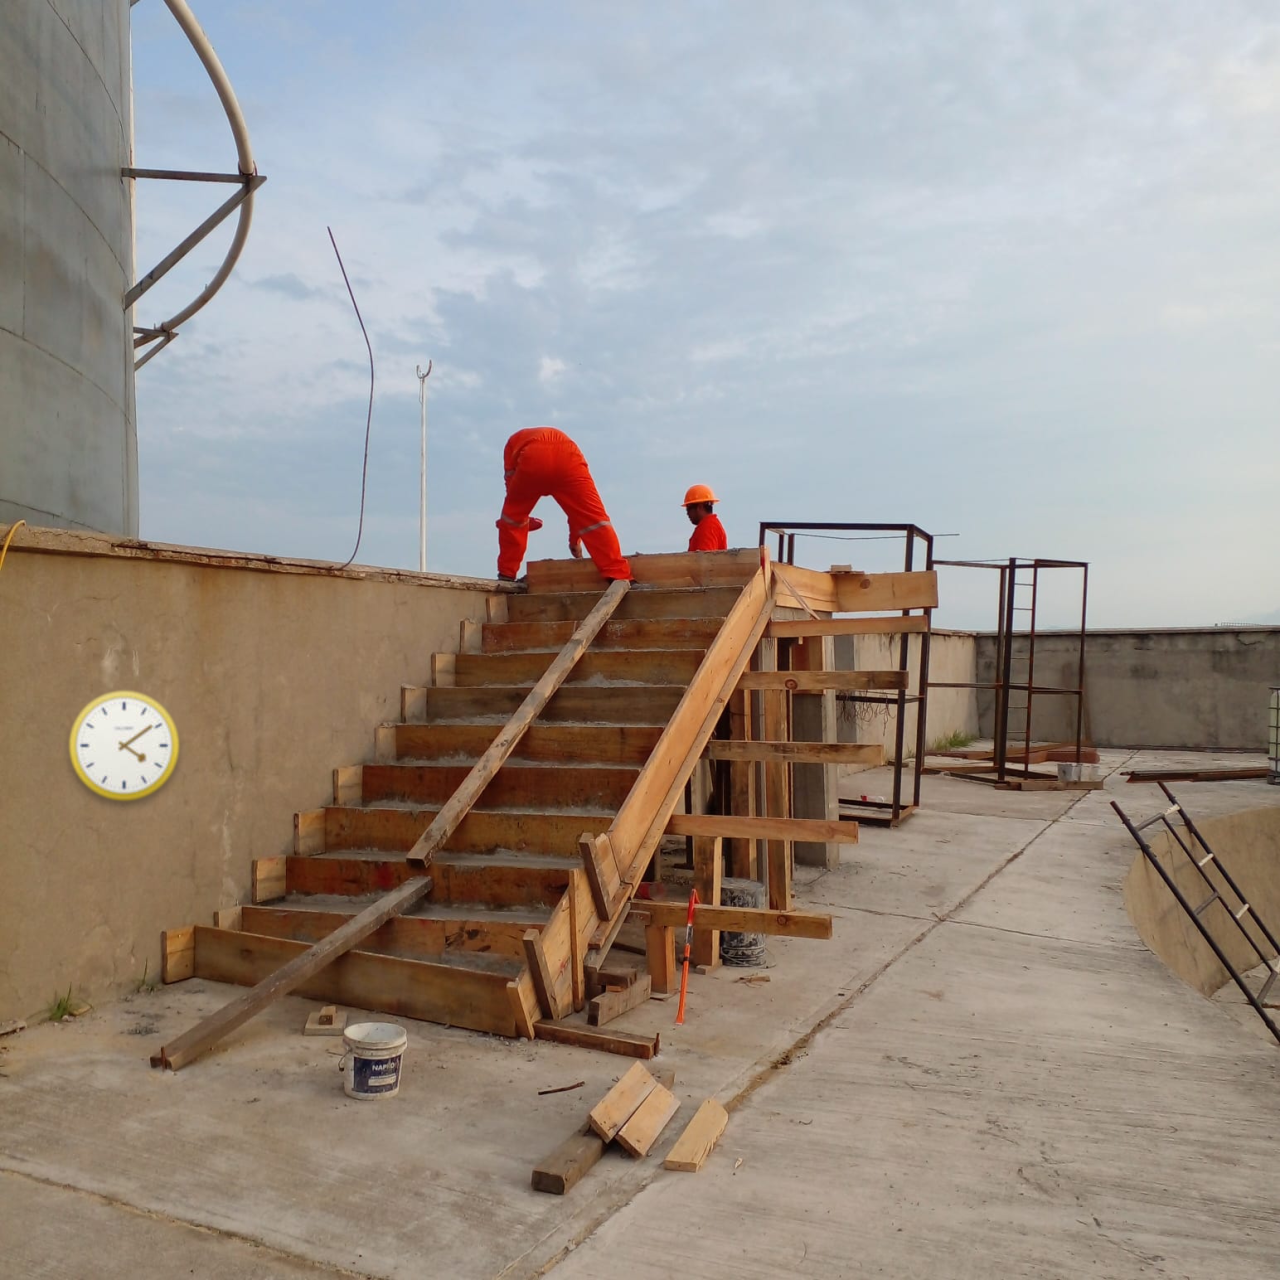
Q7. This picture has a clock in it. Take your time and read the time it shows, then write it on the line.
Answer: 4:09
